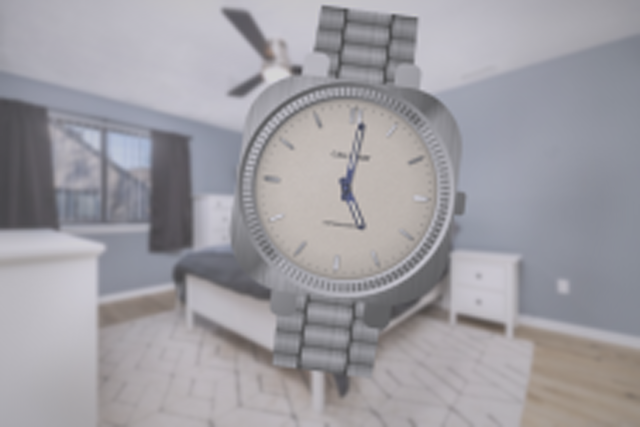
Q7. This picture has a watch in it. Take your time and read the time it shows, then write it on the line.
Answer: 5:01
